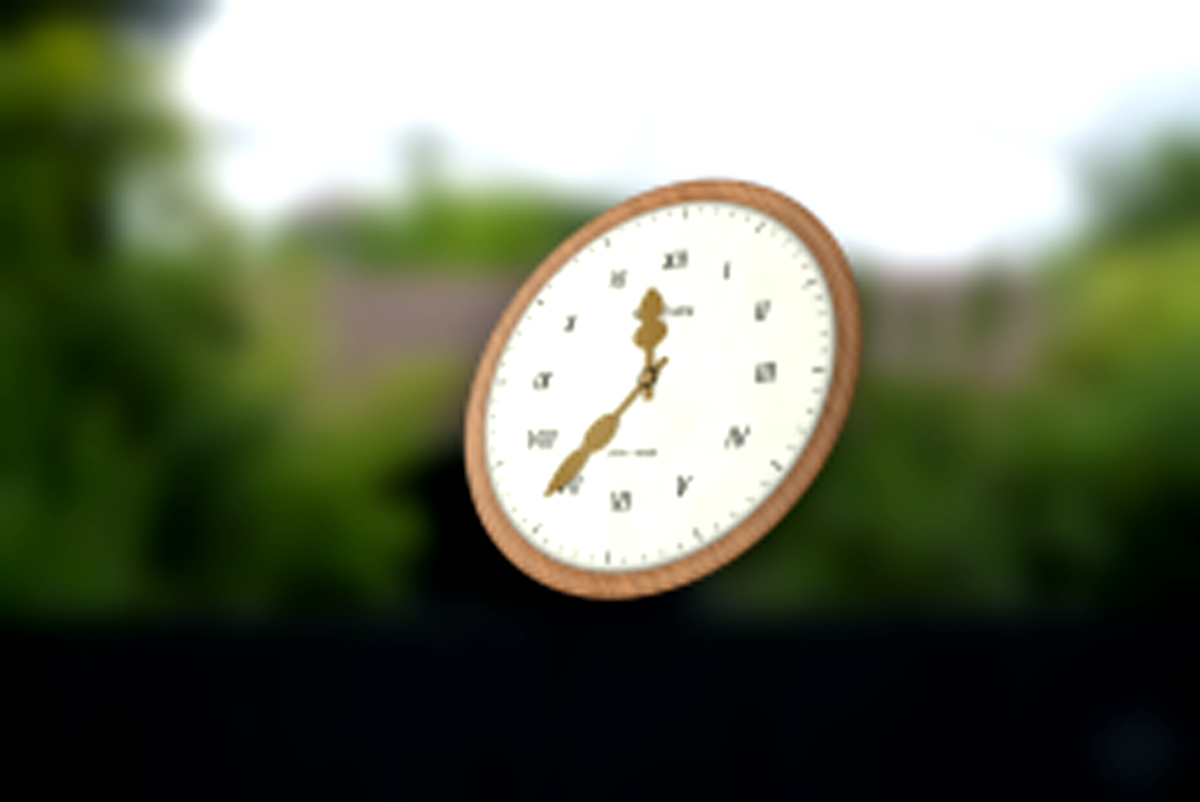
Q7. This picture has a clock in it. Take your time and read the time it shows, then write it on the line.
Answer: 11:36
